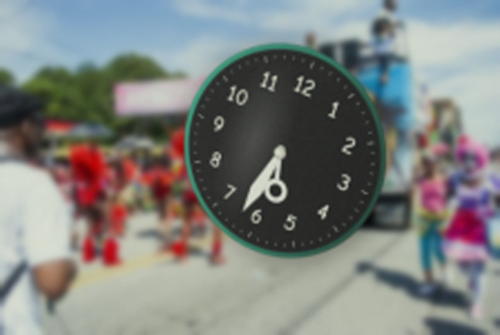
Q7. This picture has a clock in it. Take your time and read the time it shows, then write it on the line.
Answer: 5:32
